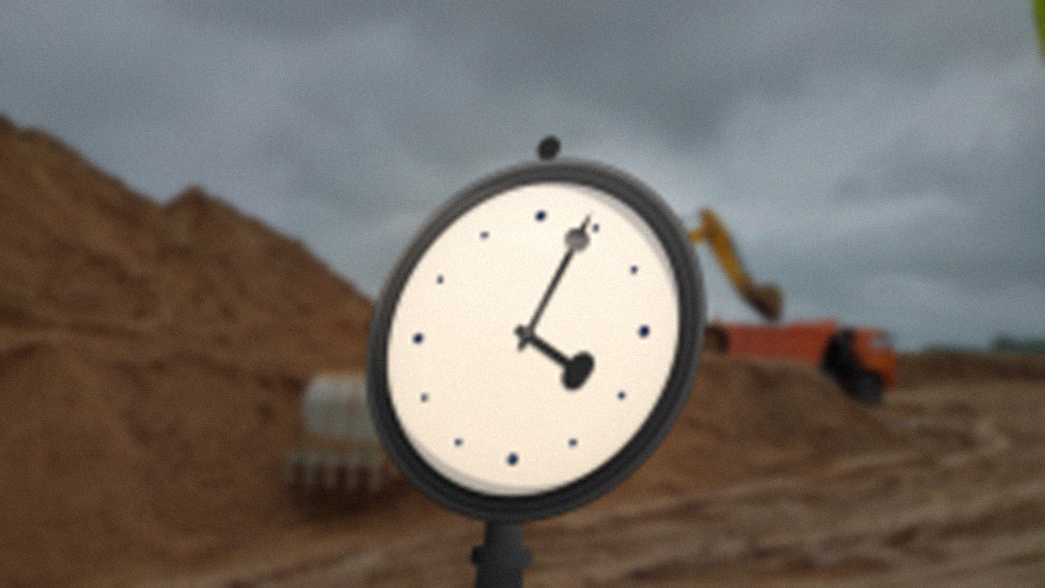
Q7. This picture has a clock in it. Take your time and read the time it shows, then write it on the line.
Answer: 4:04
